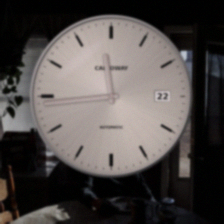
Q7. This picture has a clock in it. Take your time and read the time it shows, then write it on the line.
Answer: 11:44
